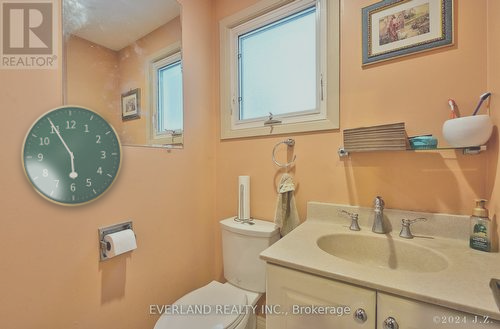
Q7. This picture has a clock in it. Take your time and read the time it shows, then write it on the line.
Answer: 5:55
